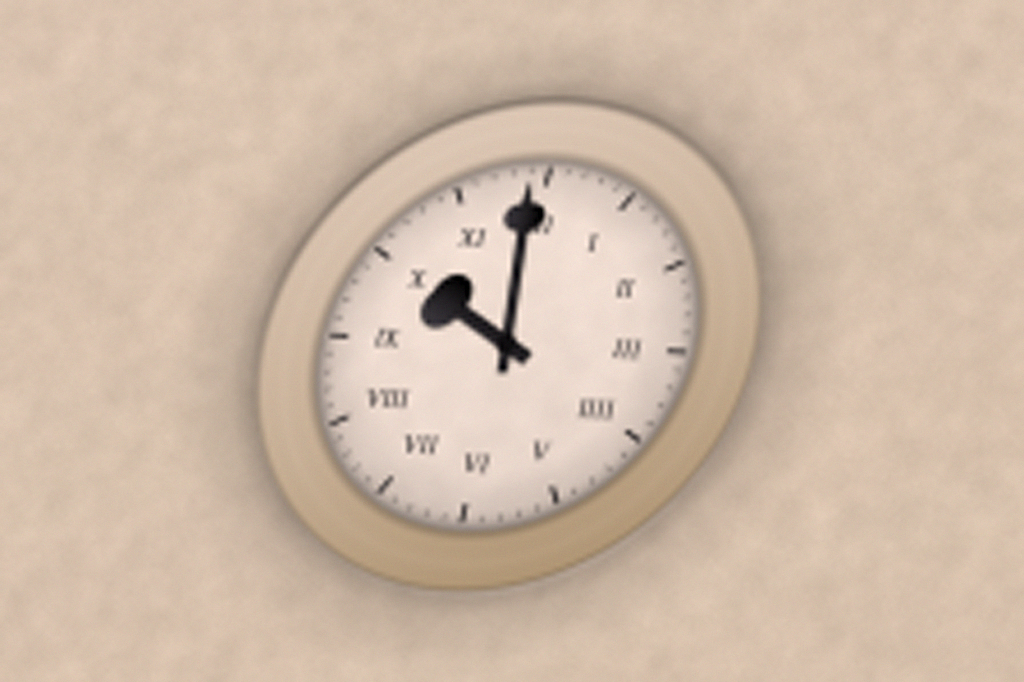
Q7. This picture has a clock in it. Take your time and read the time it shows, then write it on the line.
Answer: 9:59
